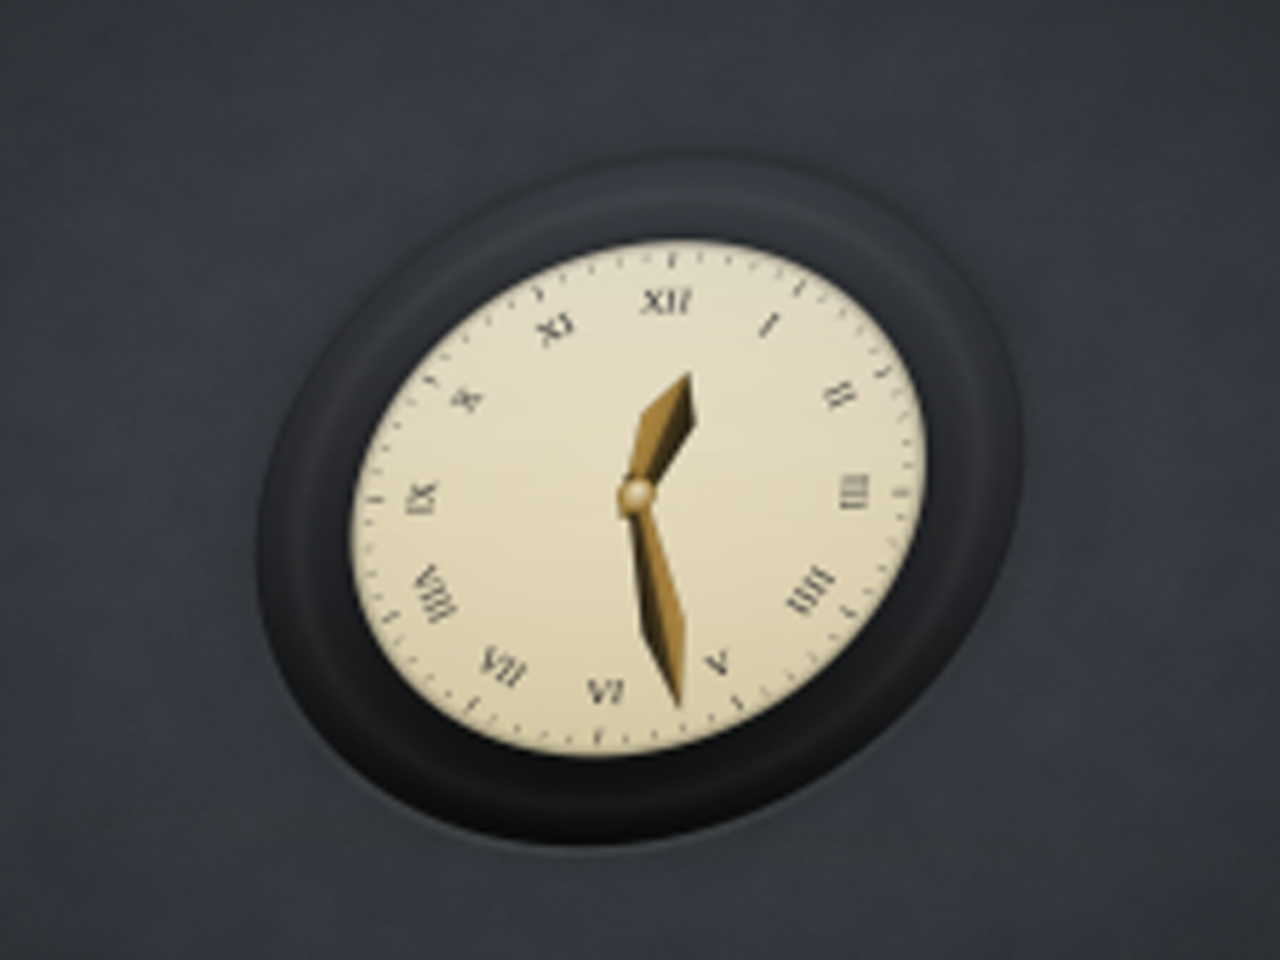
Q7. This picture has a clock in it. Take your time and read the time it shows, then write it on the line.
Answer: 12:27
